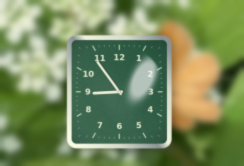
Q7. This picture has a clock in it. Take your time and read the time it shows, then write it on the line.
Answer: 8:54
